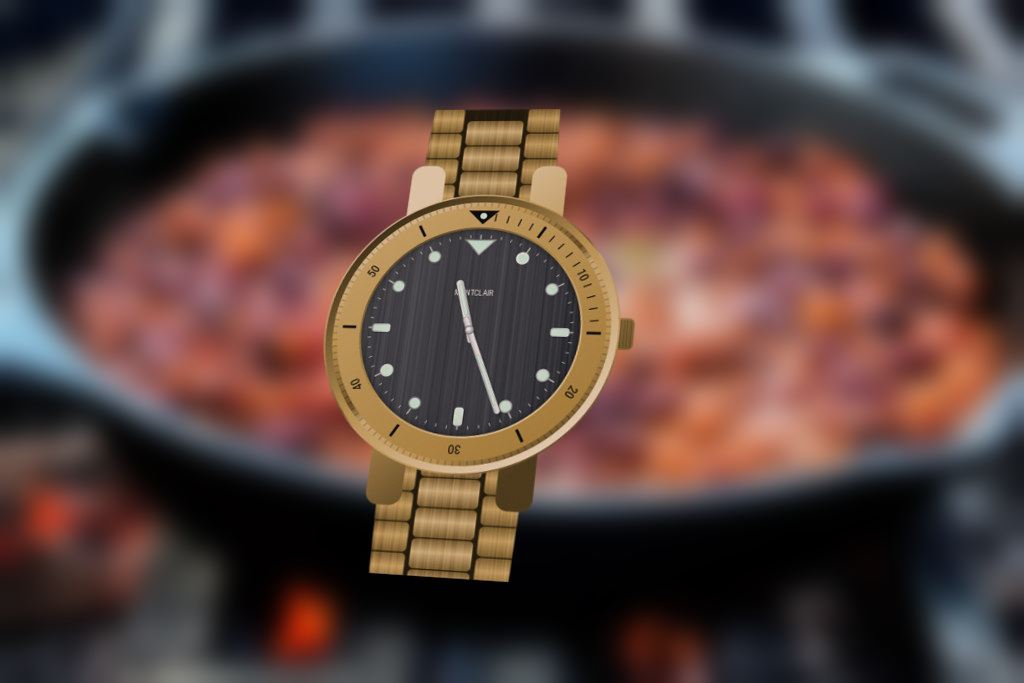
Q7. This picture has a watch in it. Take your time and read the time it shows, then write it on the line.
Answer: 11:26
